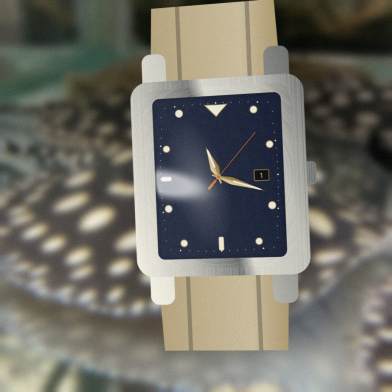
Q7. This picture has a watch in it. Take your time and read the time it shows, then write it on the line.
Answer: 11:18:07
